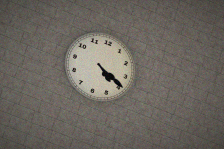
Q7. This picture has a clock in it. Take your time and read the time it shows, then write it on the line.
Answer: 4:19
